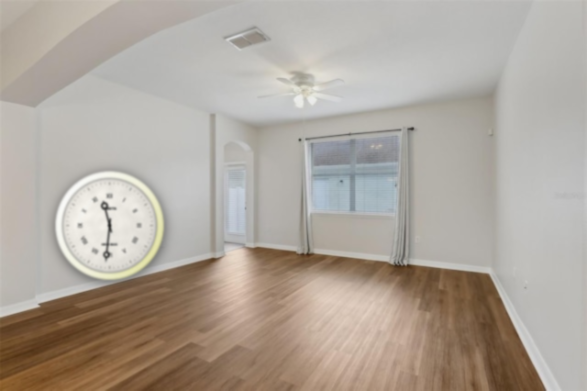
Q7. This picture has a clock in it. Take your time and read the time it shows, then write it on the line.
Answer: 11:31
